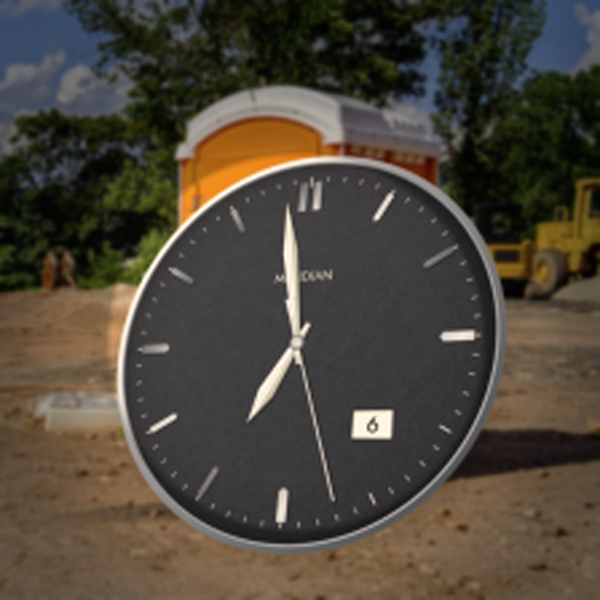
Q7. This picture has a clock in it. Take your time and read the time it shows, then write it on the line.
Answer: 6:58:27
